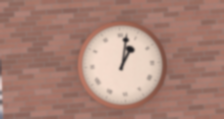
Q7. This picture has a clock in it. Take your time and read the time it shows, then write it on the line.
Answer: 1:02
